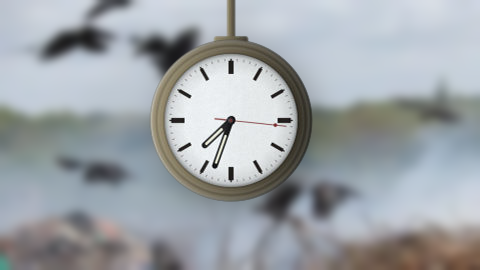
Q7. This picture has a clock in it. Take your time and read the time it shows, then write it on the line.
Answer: 7:33:16
